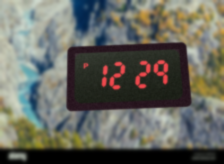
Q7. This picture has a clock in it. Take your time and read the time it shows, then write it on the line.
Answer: 12:29
